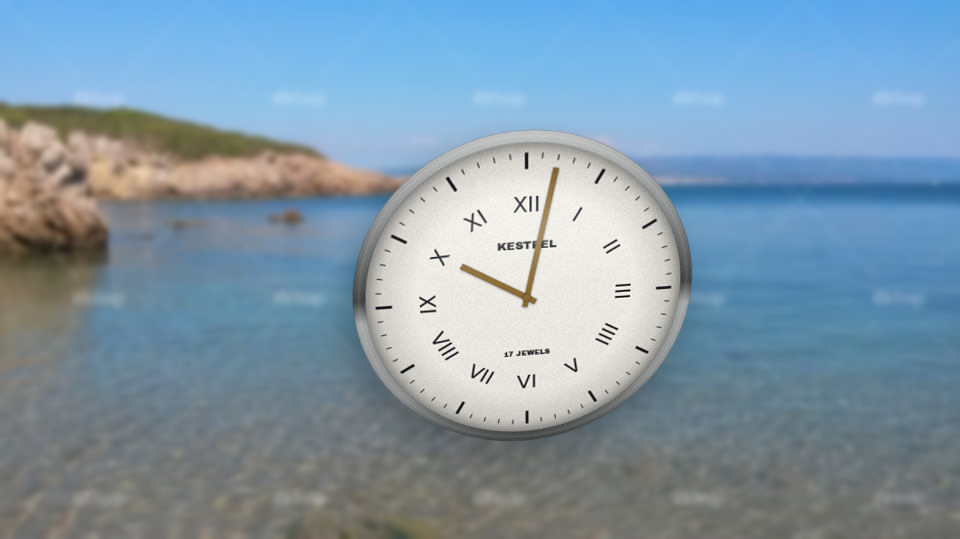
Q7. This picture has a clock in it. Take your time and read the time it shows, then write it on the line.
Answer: 10:02
